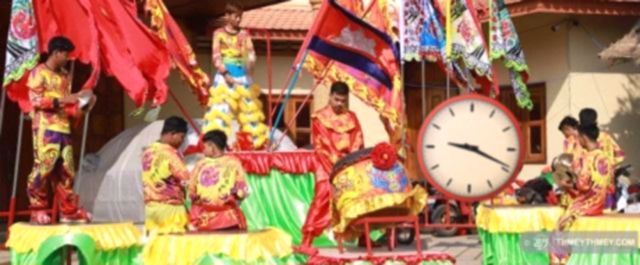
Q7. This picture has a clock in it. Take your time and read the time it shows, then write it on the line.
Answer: 9:19
